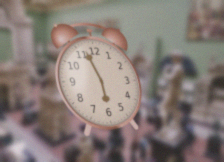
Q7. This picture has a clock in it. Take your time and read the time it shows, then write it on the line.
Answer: 5:57
